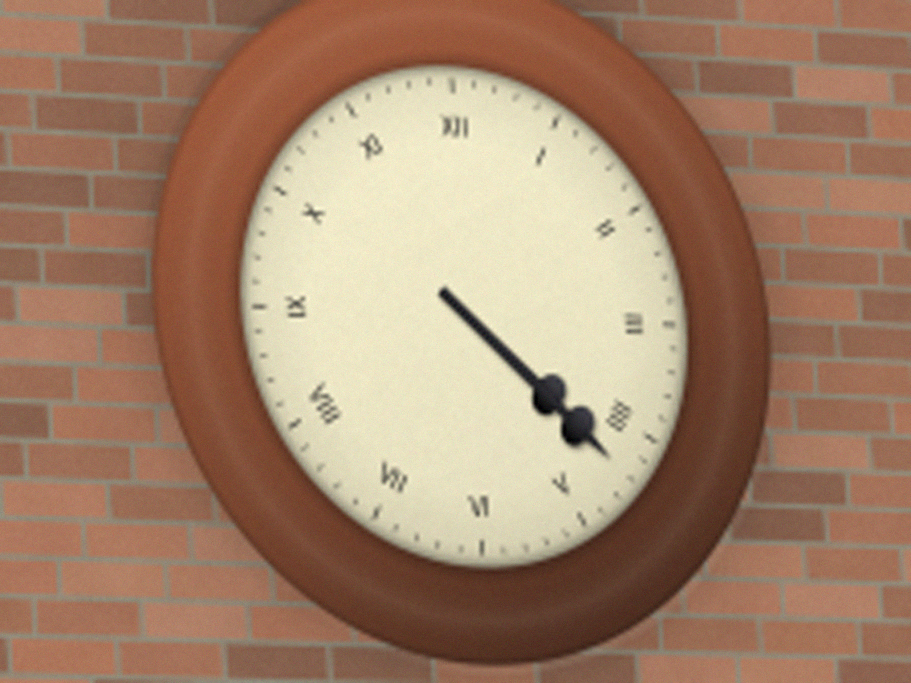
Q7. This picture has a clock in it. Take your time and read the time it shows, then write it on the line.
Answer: 4:22
